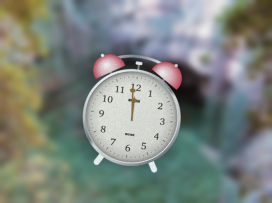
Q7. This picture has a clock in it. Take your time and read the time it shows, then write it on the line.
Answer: 11:59
